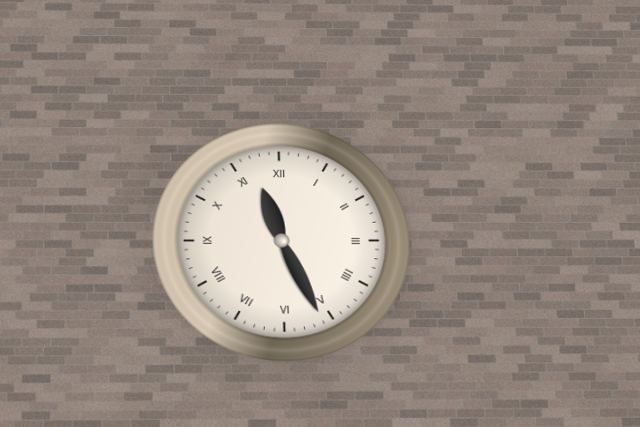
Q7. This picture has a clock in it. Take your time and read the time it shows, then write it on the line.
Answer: 11:26
